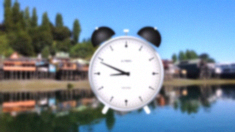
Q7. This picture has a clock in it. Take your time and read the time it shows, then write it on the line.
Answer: 8:49
